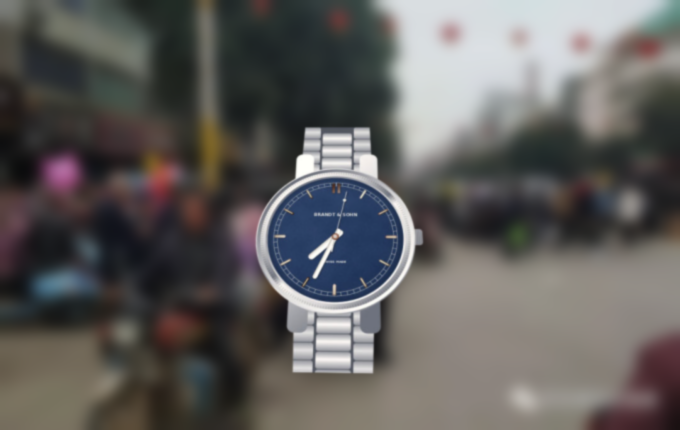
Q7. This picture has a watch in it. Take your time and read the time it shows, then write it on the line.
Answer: 7:34:02
